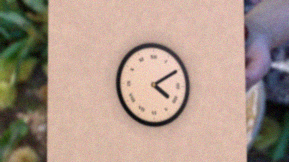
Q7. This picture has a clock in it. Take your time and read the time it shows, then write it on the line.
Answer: 4:10
